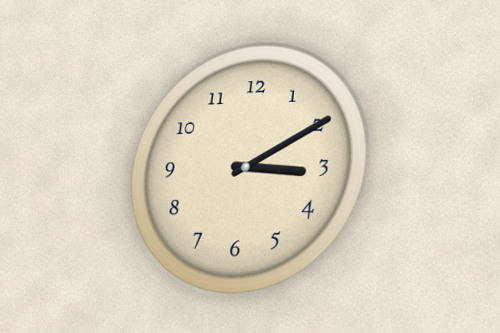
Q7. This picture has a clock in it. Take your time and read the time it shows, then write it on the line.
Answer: 3:10
